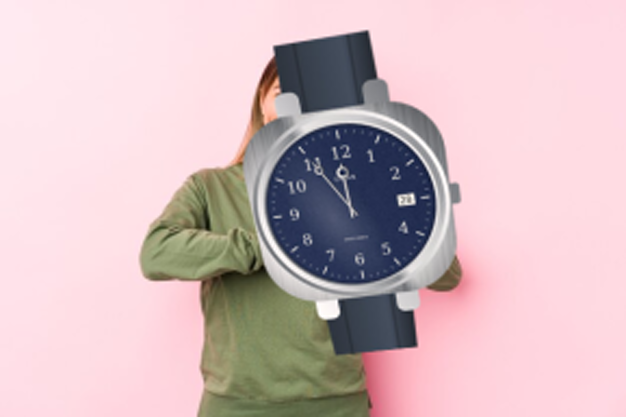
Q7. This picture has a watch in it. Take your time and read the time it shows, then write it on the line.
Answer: 11:55
